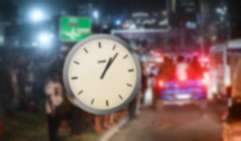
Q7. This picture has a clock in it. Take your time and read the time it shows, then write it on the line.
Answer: 1:07
